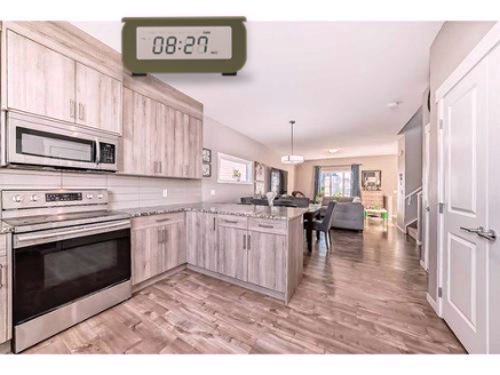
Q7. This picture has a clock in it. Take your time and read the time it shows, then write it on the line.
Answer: 8:27
